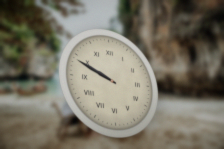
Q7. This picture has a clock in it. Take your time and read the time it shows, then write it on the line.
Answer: 9:49
